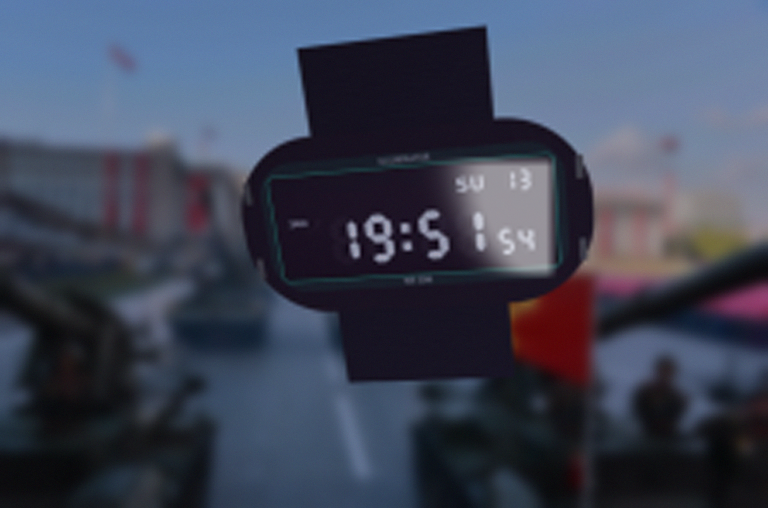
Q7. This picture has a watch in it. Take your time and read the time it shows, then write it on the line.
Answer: 19:51:54
